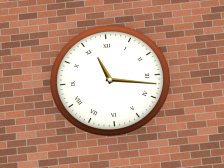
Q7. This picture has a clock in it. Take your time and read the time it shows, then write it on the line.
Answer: 11:17
